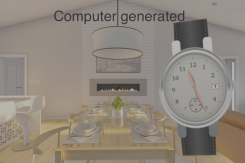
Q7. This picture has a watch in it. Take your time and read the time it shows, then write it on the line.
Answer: 11:26
